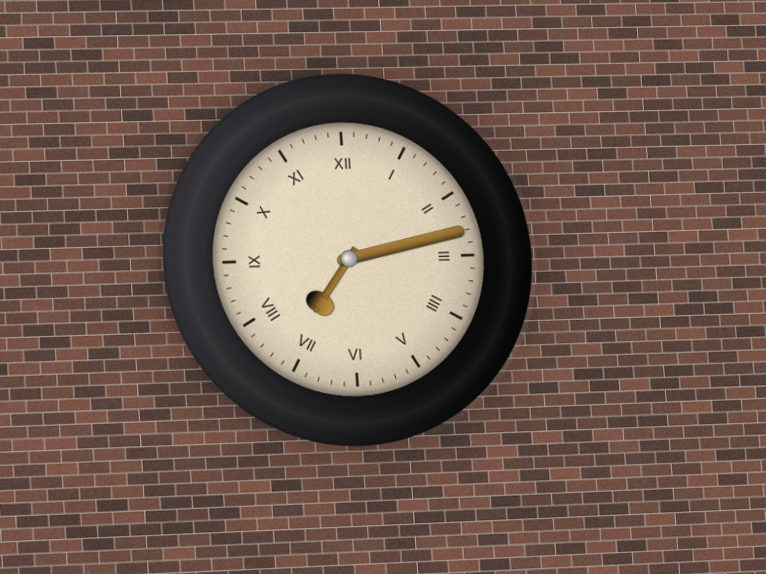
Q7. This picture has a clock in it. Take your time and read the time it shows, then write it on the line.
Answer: 7:13
